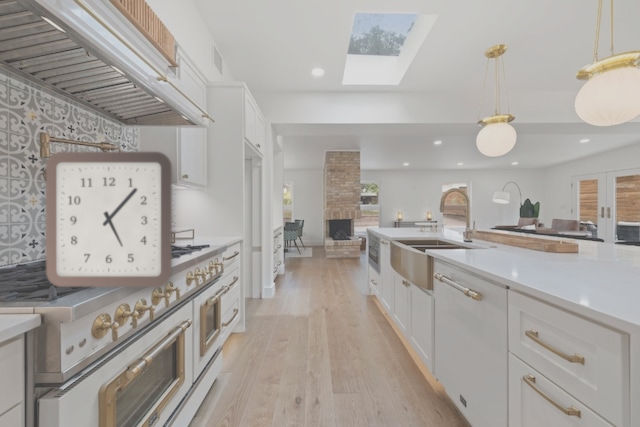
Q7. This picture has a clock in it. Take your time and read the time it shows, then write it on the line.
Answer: 5:07
